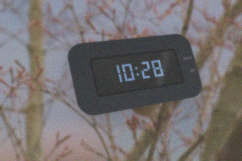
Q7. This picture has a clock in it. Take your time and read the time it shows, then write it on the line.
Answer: 10:28
